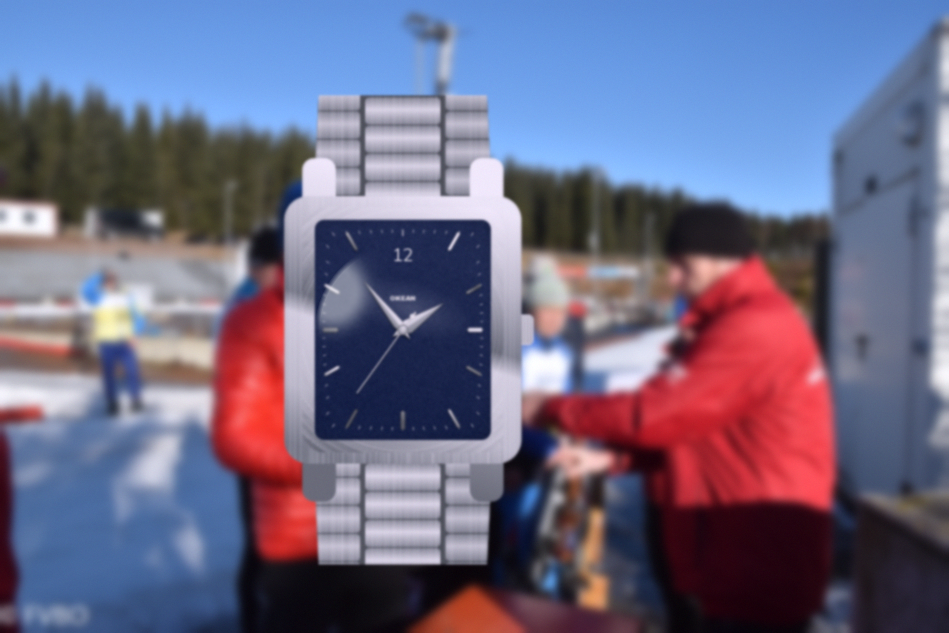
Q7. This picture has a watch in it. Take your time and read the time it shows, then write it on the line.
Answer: 1:53:36
